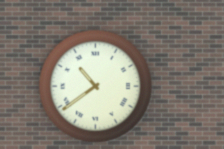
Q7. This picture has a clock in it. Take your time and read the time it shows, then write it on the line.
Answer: 10:39
